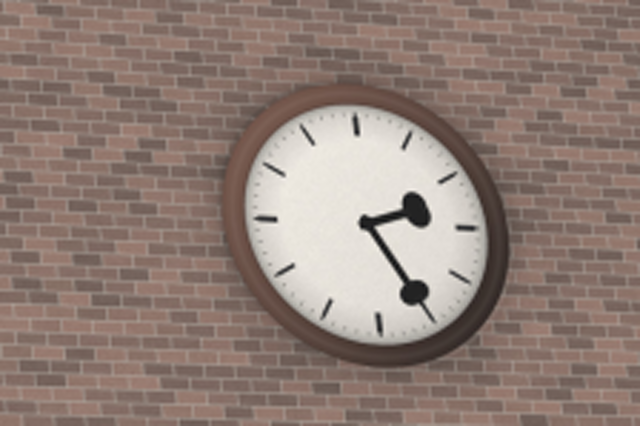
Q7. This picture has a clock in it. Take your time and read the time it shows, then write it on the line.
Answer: 2:25
